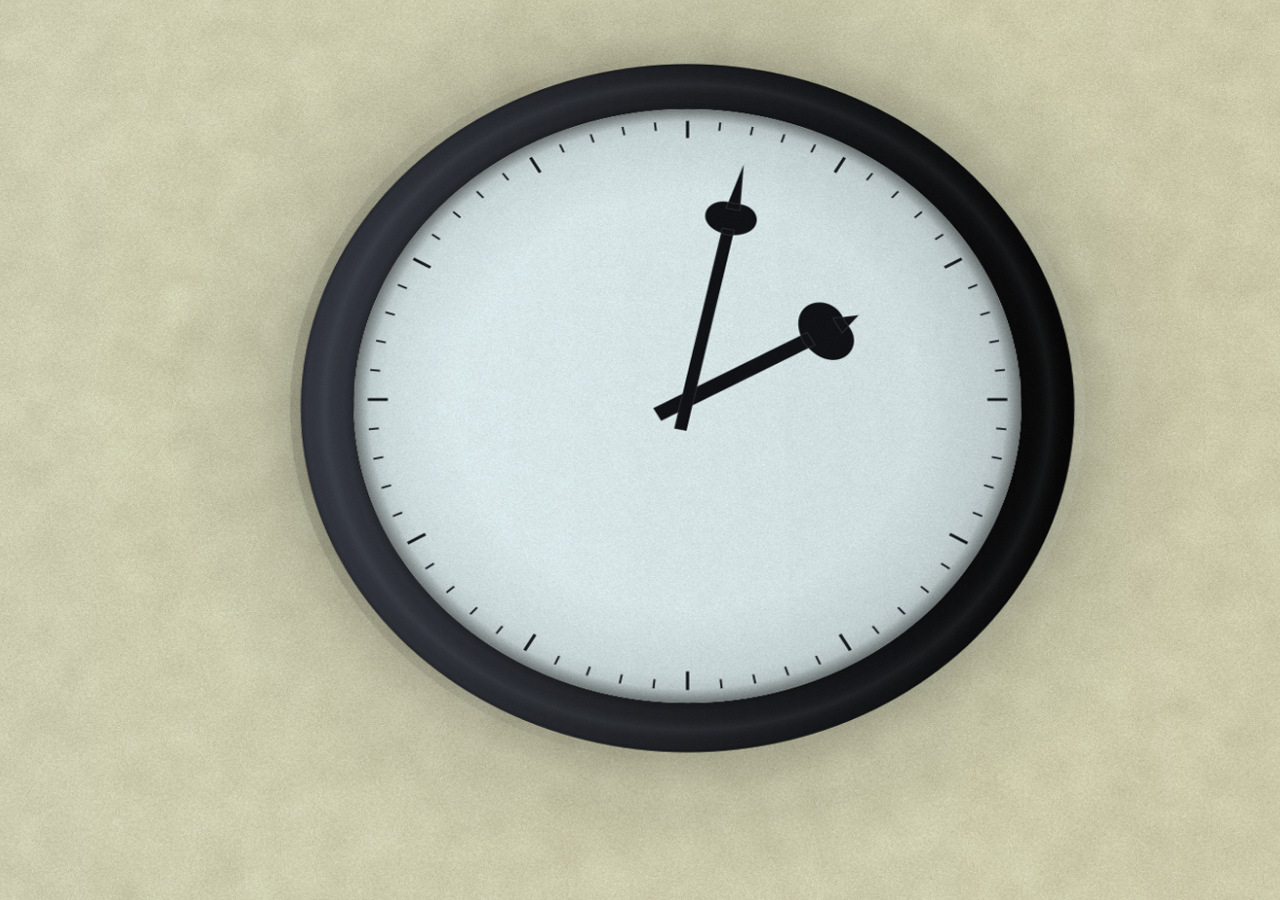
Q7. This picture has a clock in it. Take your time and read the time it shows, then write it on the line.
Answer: 2:02
